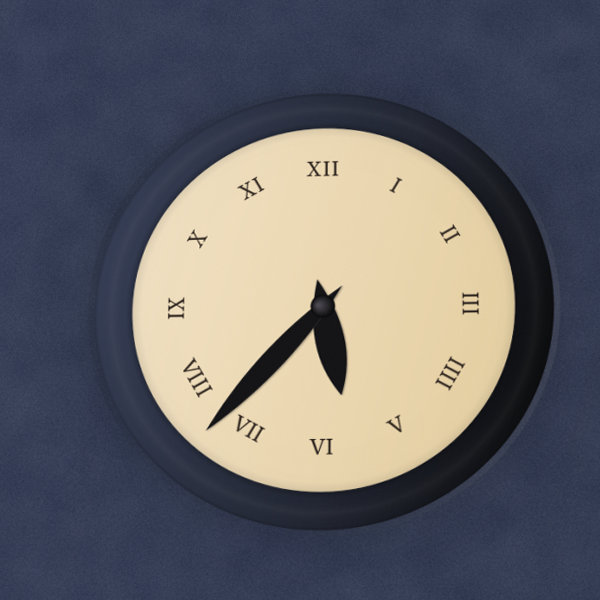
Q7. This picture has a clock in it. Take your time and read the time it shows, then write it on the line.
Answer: 5:37
